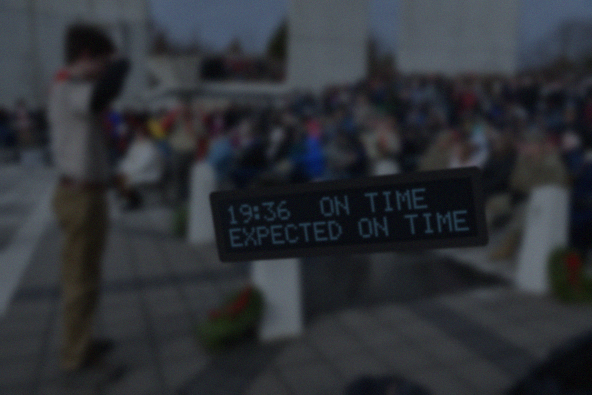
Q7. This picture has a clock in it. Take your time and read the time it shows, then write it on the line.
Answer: 19:36
